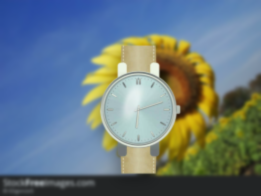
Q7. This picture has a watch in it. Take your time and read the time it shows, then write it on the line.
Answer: 6:12
